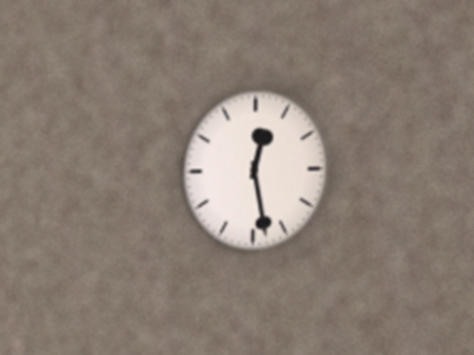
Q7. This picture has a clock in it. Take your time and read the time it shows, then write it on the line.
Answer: 12:28
